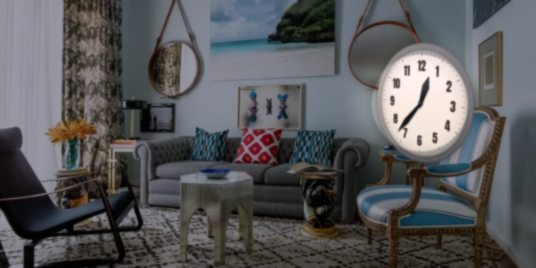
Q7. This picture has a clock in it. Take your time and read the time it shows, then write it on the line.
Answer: 12:37
